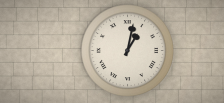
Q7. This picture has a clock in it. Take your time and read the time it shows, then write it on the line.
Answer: 1:02
